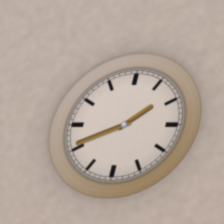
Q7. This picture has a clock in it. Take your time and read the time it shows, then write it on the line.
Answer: 1:41
